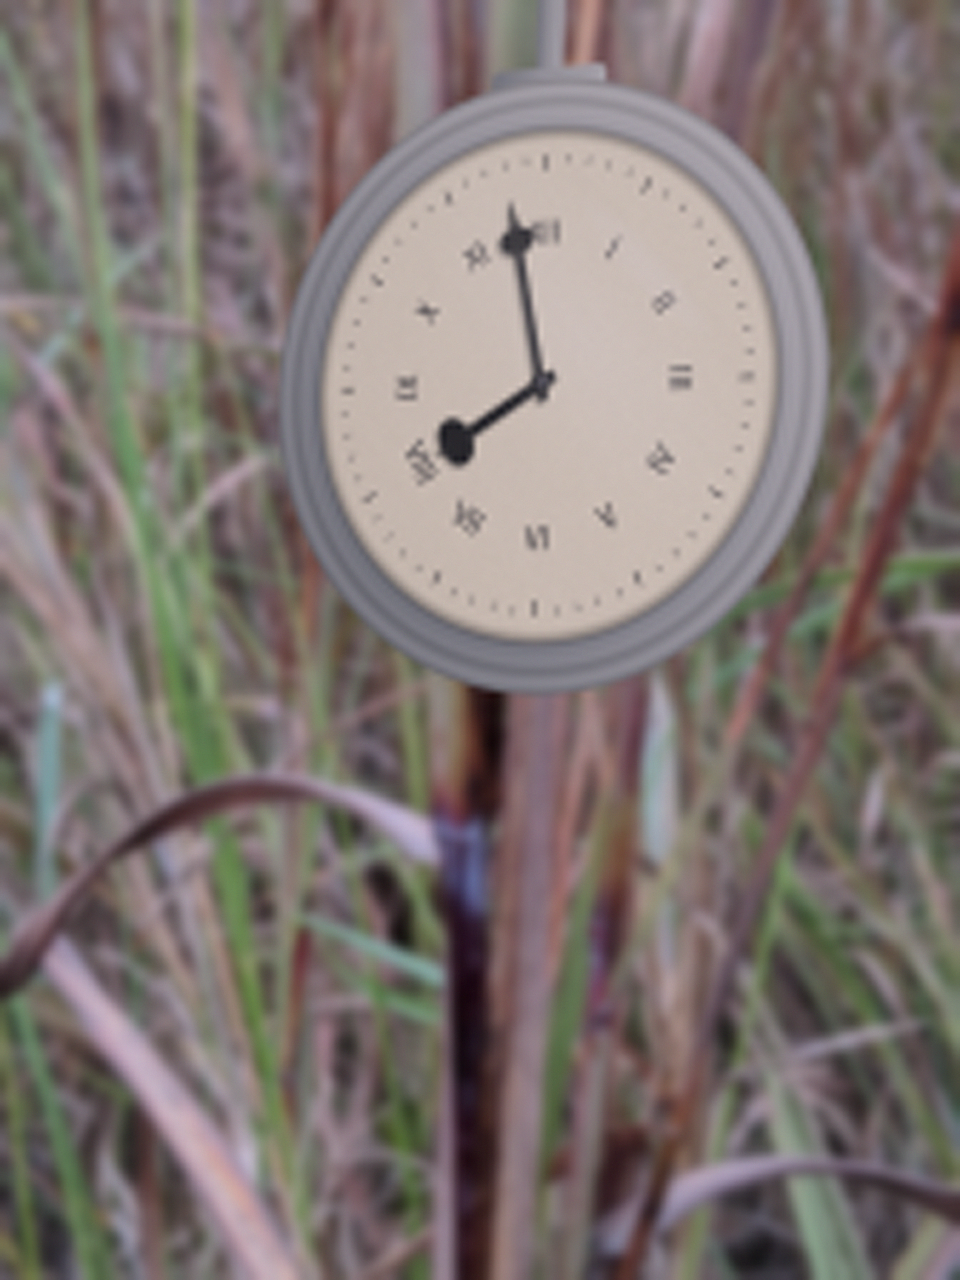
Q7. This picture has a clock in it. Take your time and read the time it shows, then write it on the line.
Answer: 7:58
